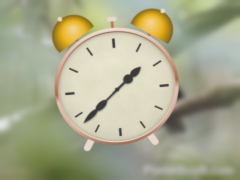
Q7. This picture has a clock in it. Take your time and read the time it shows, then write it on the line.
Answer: 1:38
